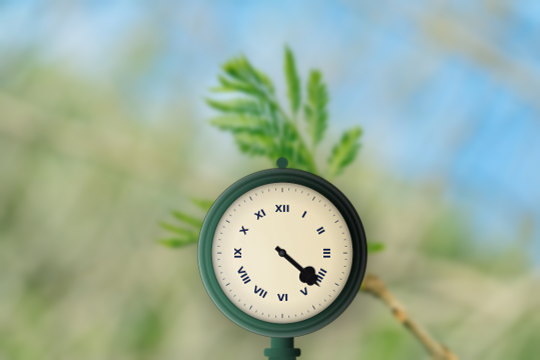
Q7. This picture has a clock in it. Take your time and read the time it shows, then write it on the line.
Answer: 4:22
